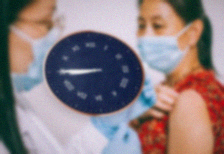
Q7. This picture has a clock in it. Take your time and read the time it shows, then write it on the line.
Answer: 8:45
